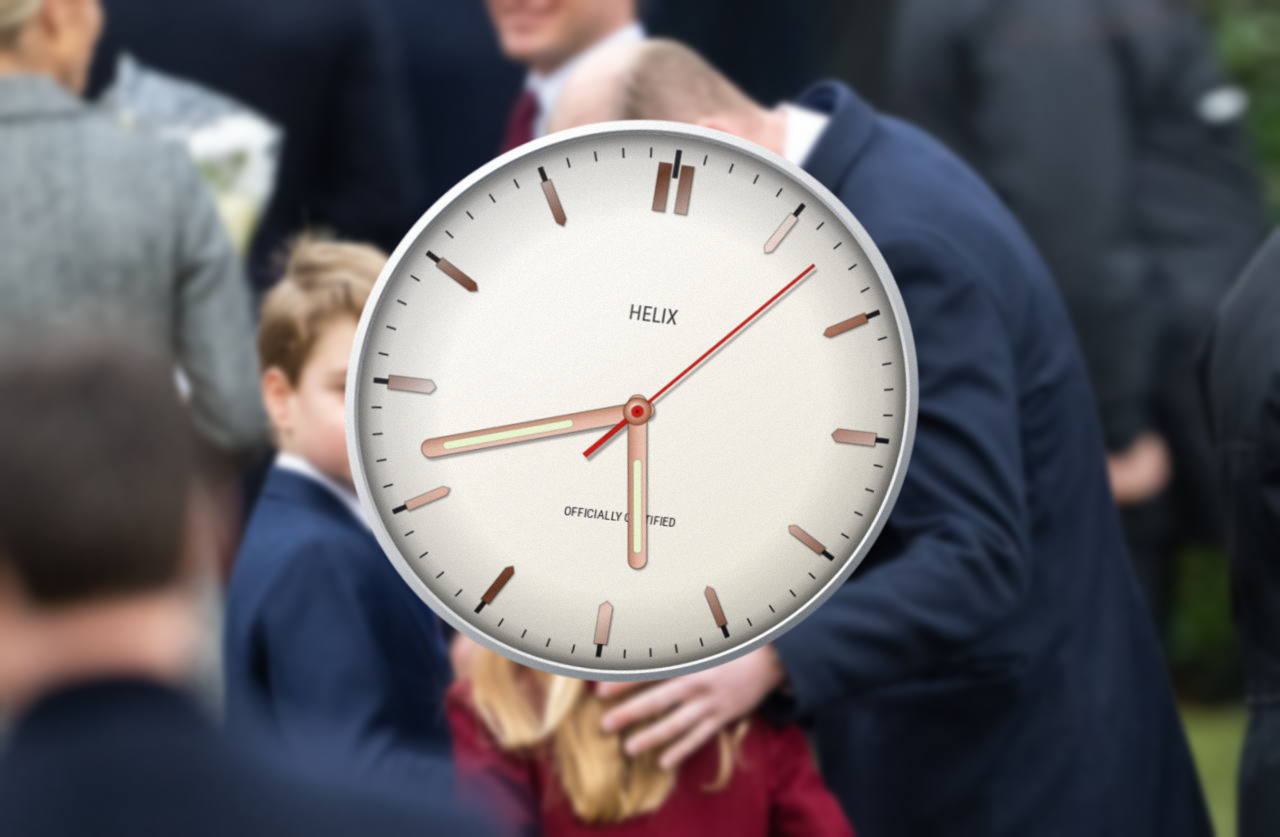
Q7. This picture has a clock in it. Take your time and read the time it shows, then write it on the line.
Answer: 5:42:07
